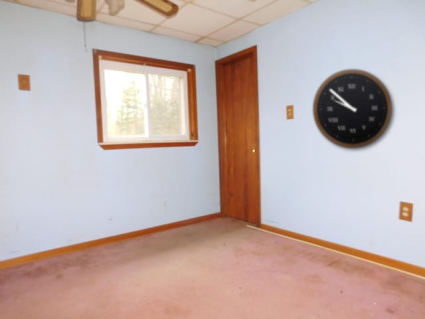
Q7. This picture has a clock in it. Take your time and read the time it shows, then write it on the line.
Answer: 9:52
